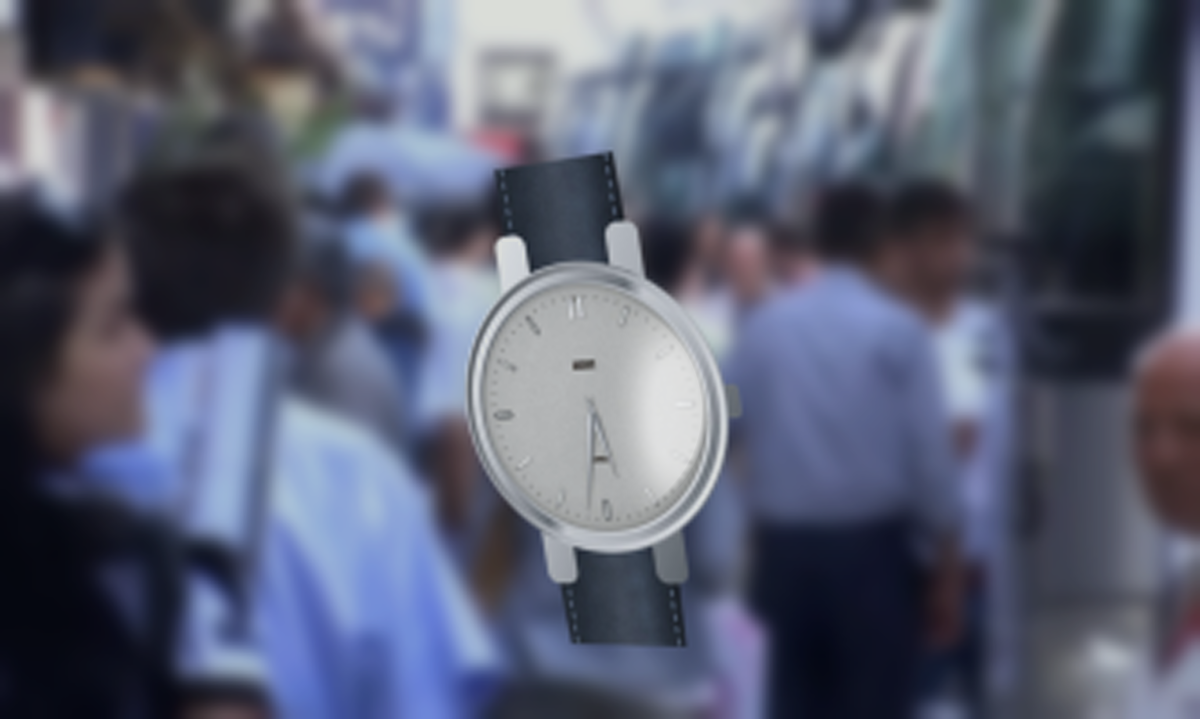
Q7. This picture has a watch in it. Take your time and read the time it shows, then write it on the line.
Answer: 5:32
